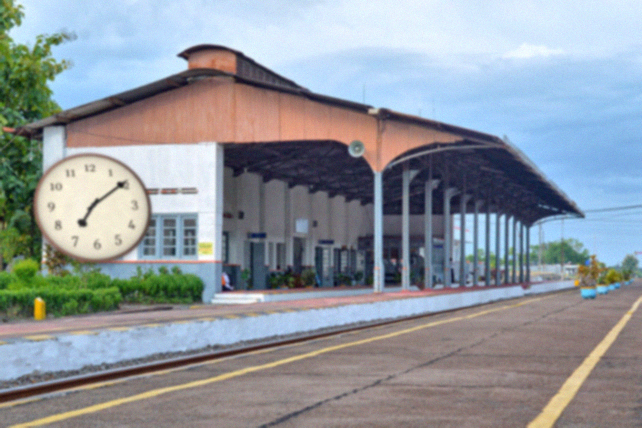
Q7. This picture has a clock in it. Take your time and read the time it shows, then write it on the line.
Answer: 7:09
